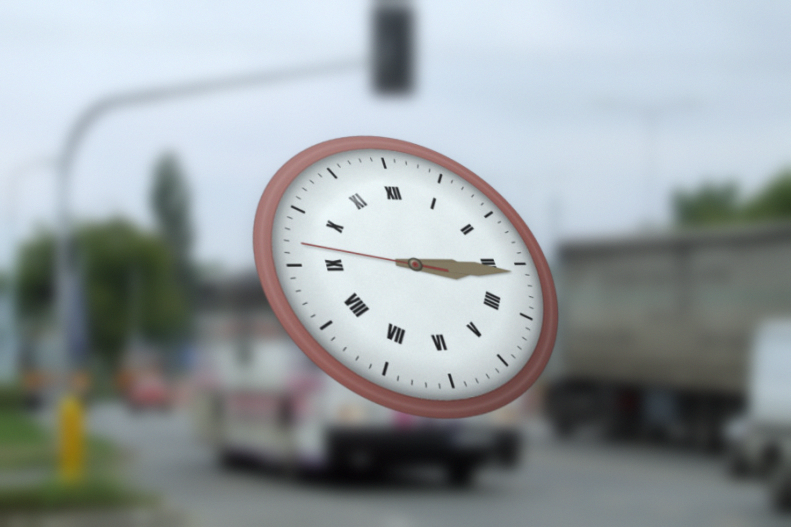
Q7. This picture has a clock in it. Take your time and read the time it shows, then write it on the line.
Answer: 3:15:47
